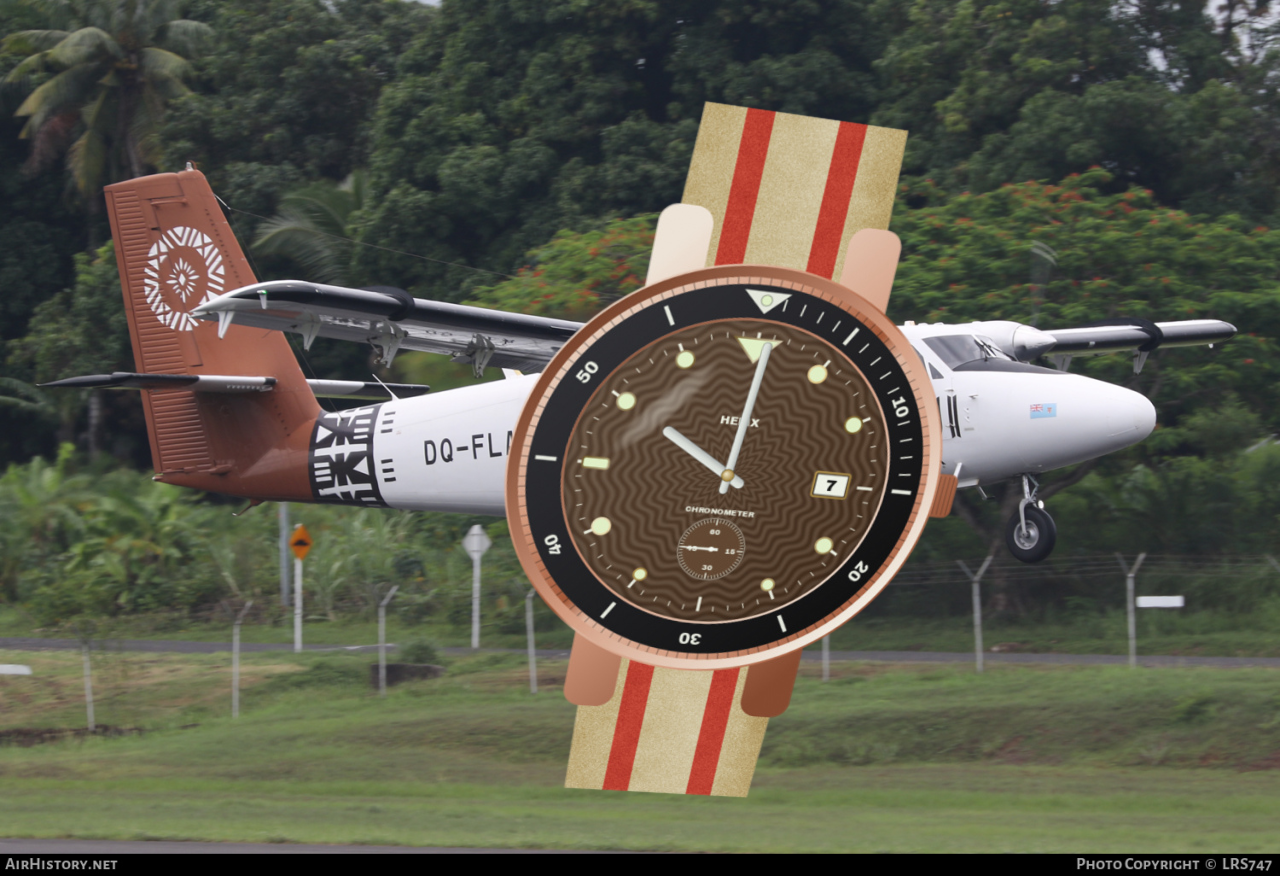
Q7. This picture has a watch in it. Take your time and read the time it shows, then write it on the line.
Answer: 10:00:45
